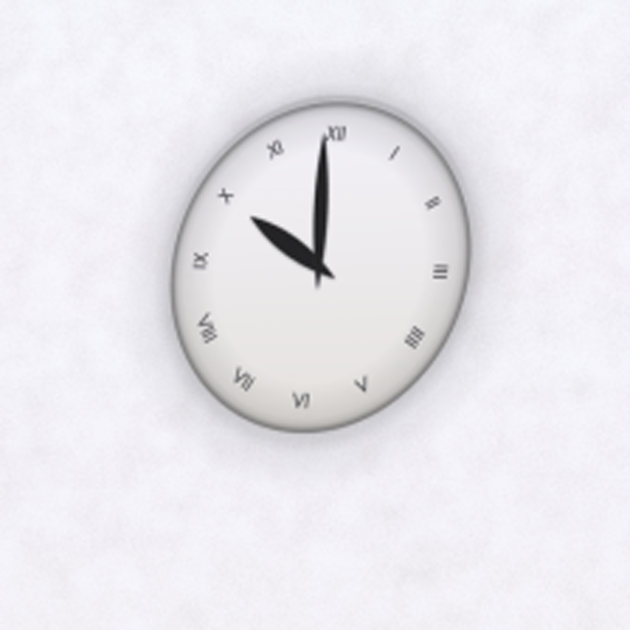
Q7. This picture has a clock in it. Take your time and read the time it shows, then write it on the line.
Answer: 9:59
